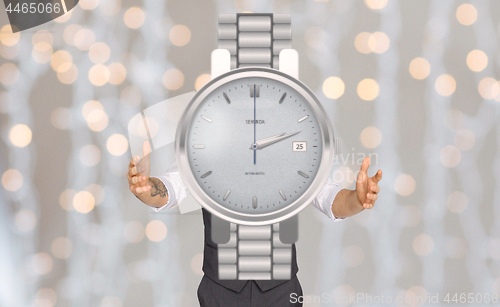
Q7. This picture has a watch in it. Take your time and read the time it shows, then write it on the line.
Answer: 2:12:00
